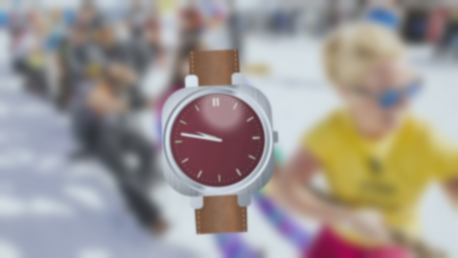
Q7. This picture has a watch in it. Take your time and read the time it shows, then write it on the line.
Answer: 9:47
